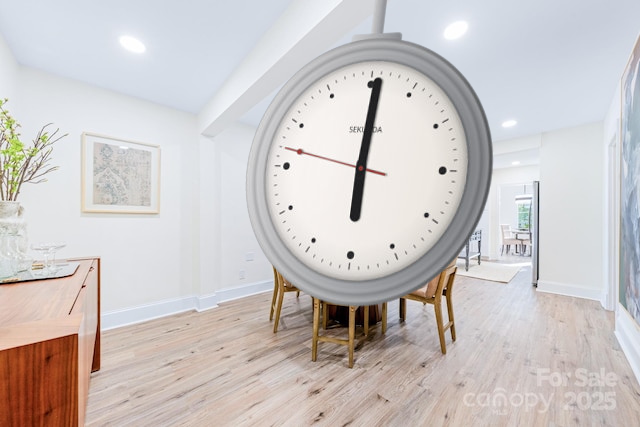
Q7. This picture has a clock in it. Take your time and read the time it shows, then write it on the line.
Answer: 6:00:47
